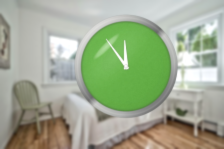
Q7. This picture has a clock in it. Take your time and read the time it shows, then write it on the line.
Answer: 11:54
